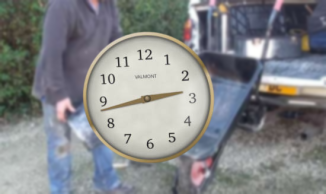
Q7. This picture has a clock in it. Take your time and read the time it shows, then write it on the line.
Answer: 2:43
